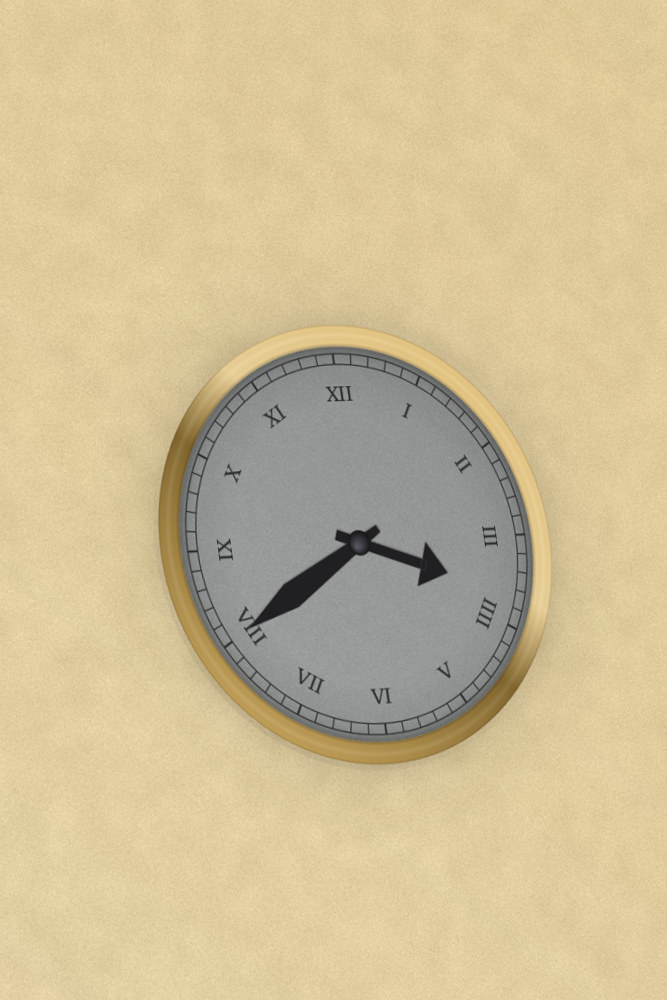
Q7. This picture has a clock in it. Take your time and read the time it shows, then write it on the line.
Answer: 3:40
